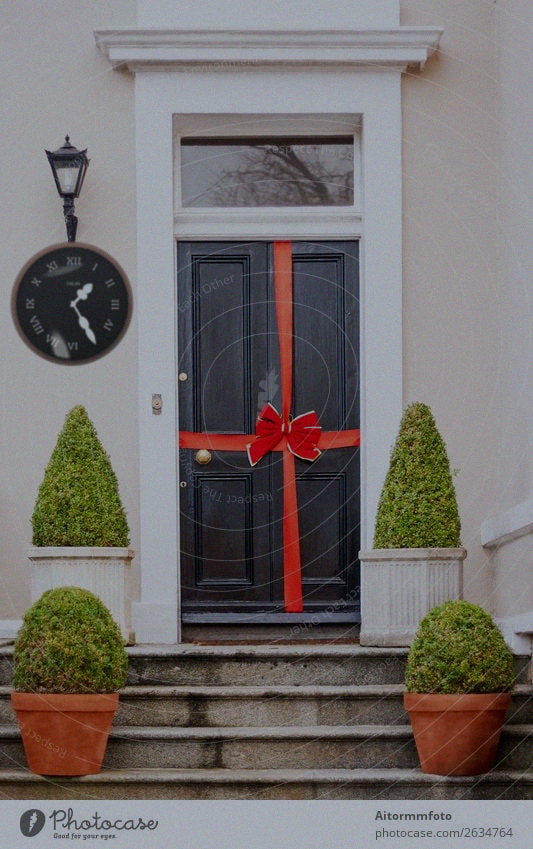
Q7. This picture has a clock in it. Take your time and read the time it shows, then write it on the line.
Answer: 1:25
